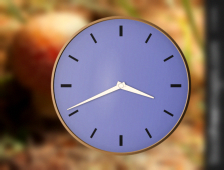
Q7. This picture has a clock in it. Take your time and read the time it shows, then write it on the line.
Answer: 3:41
